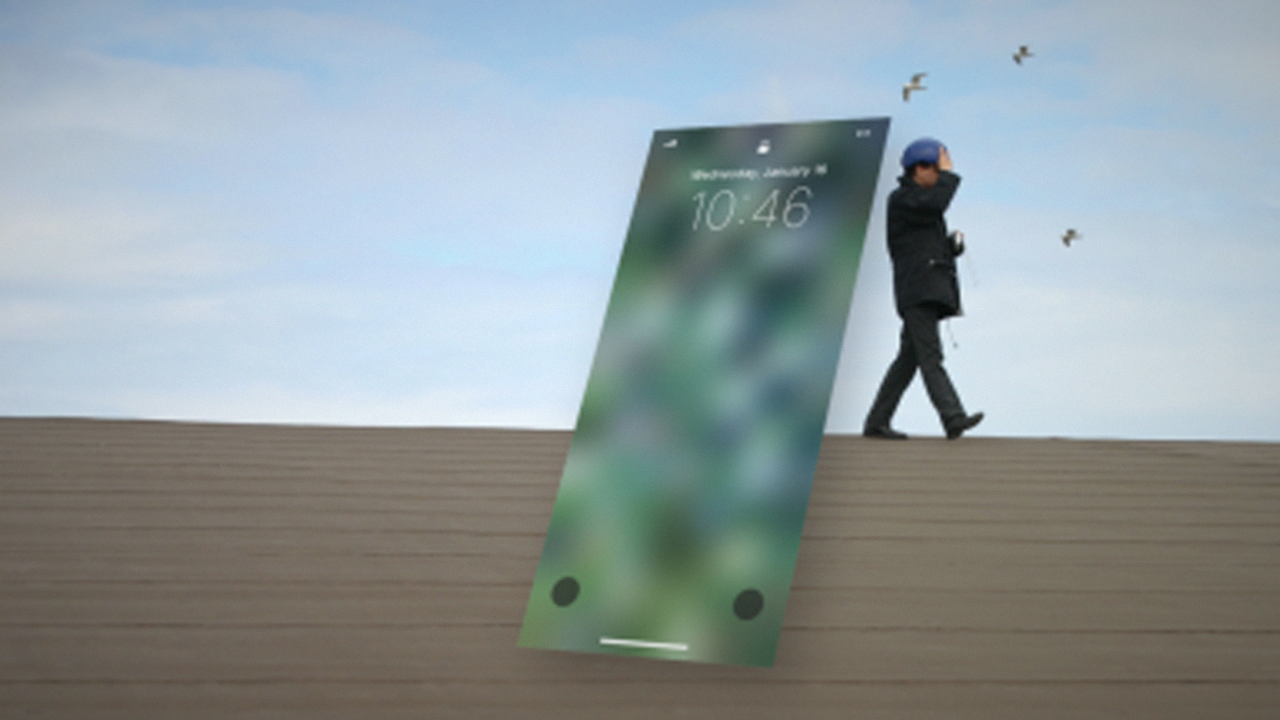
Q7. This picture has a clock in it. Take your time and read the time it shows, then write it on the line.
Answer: 10:46
